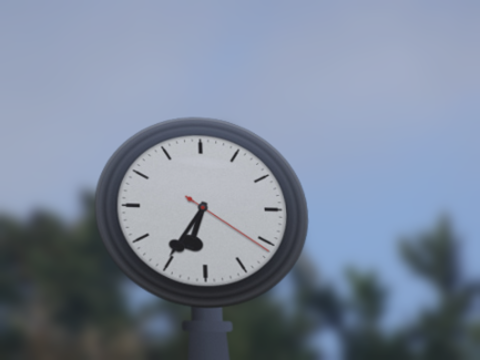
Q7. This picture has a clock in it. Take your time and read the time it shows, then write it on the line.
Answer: 6:35:21
